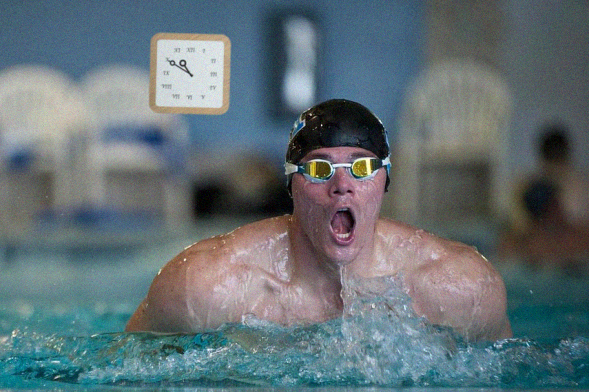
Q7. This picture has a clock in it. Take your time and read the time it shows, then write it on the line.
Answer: 10:50
